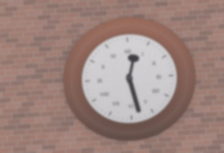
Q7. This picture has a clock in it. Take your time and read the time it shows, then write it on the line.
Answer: 12:28
